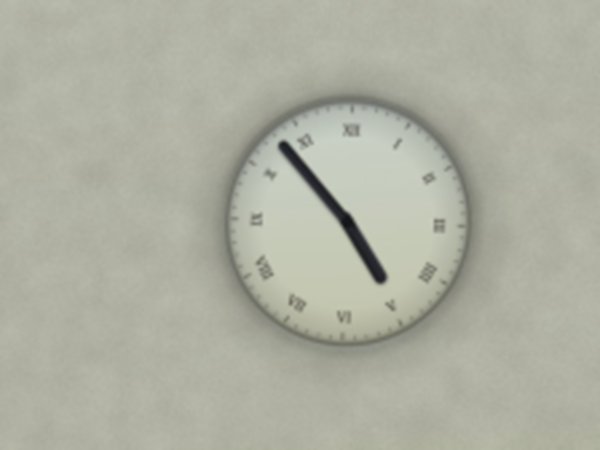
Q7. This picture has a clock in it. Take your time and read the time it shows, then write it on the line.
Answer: 4:53
